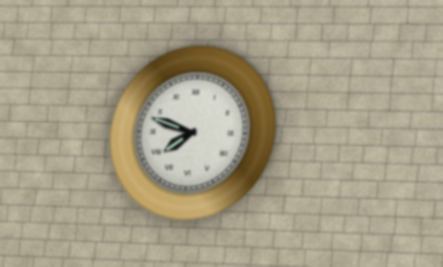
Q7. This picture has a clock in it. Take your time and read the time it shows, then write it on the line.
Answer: 7:48
